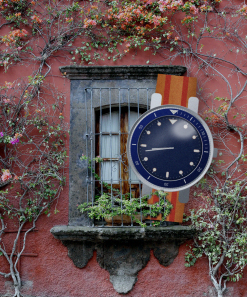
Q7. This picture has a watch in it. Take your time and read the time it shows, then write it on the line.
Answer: 8:43
